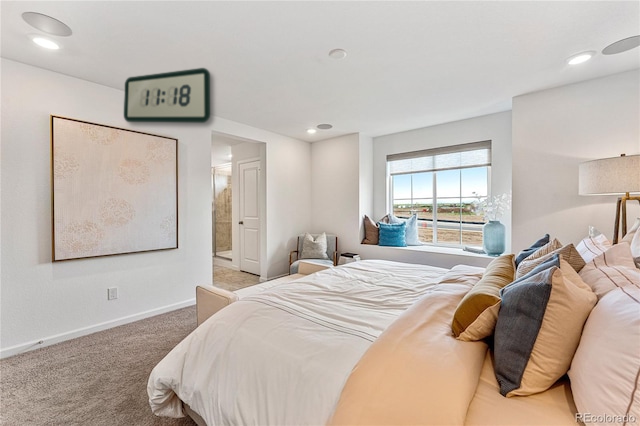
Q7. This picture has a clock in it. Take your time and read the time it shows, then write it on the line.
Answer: 11:18
